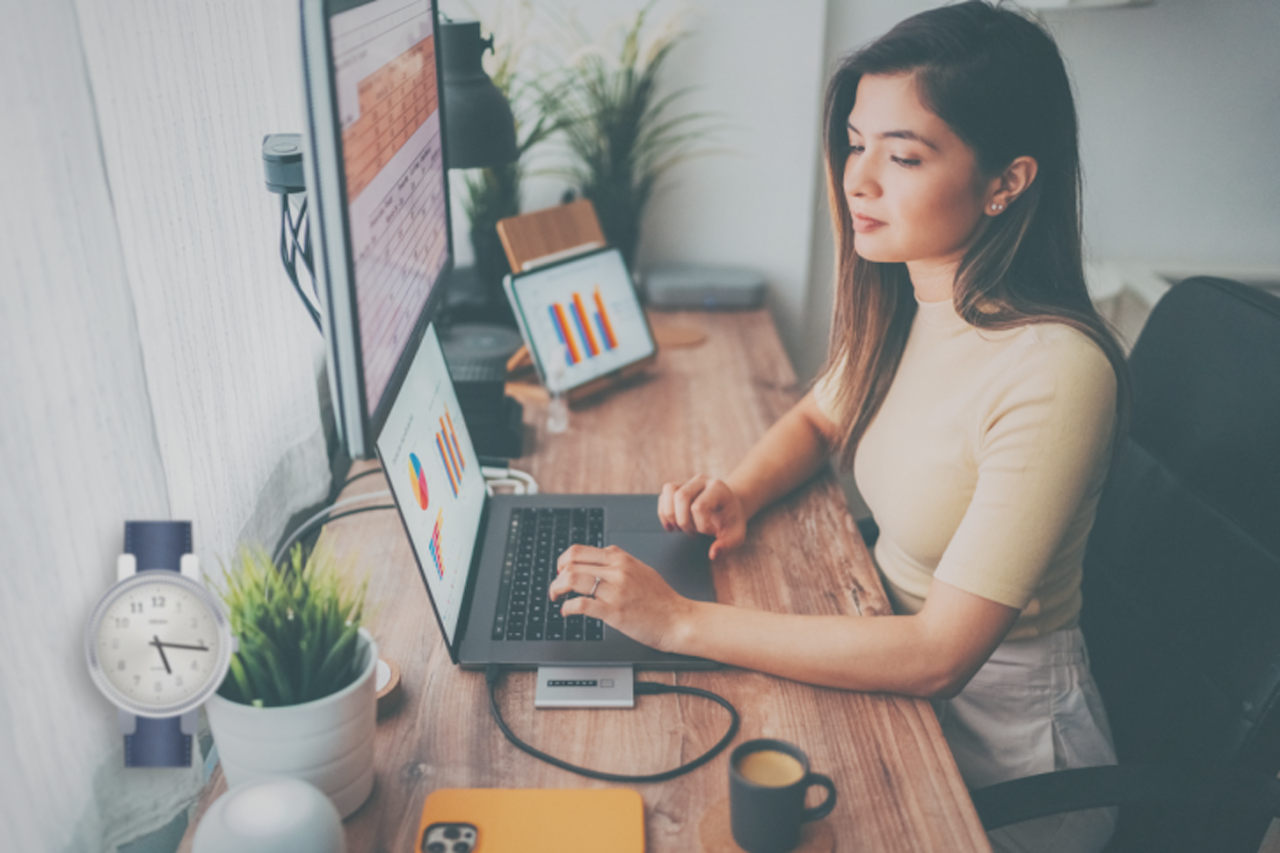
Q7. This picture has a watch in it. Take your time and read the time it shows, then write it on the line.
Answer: 5:16
